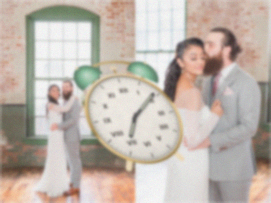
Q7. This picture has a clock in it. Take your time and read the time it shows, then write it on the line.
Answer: 7:09
